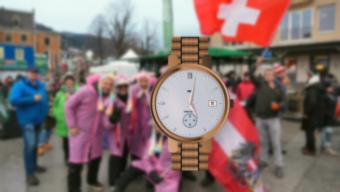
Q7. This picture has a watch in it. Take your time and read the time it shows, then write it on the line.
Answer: 5:02
